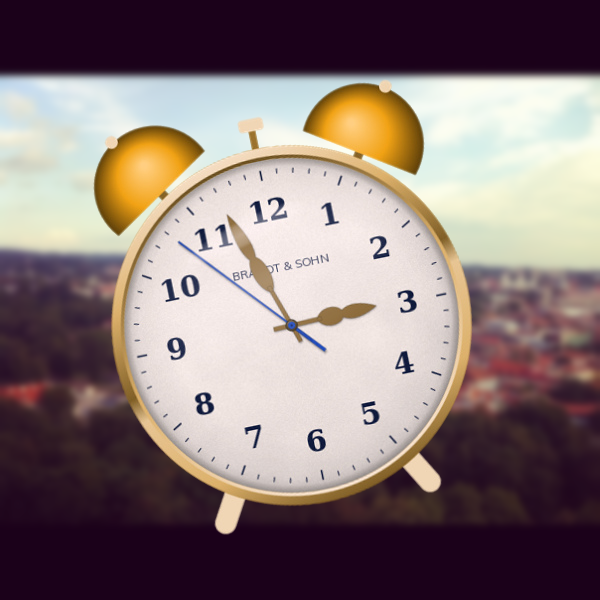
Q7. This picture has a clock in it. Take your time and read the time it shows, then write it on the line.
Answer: 2:56:53
